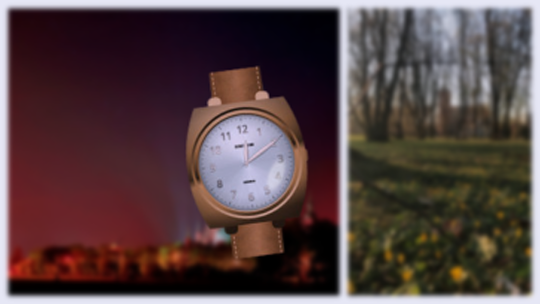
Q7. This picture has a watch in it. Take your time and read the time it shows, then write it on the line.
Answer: 12:10
